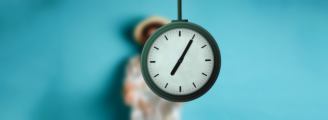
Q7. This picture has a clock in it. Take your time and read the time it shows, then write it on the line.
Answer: 7:05
